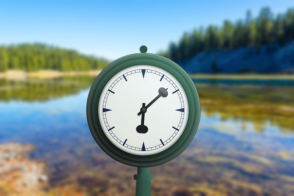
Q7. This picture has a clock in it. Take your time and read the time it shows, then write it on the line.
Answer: 6:08
